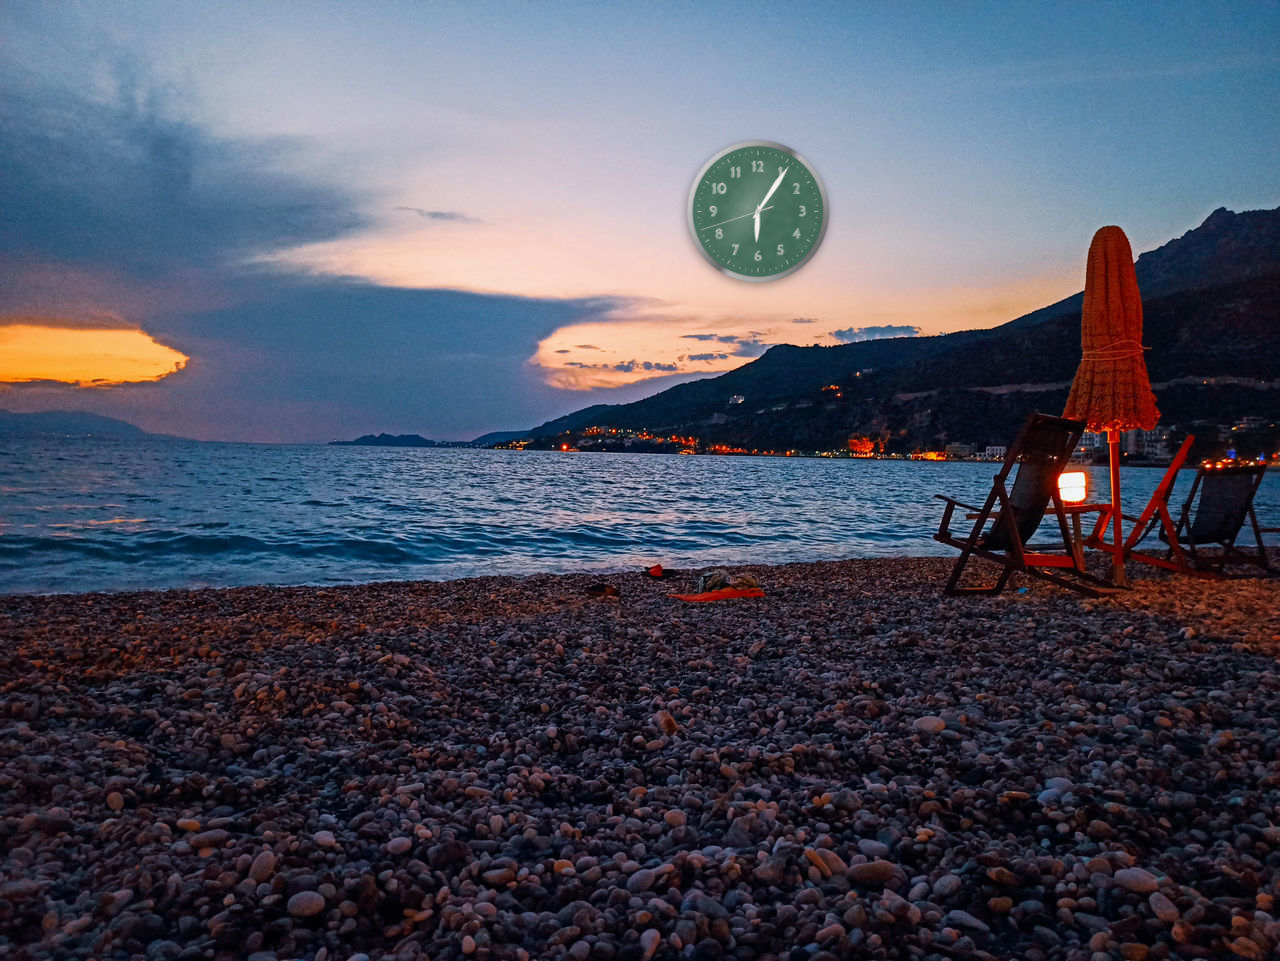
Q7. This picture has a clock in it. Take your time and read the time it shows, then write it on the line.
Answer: 6:05:42
